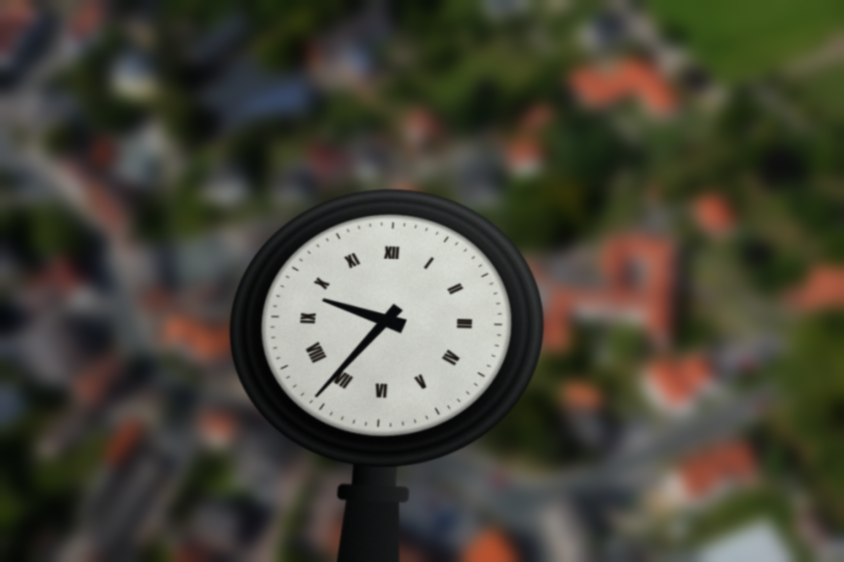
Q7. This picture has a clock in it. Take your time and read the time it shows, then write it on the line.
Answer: 9:36
